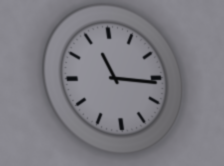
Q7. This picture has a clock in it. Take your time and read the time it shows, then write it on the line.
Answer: 11:16
